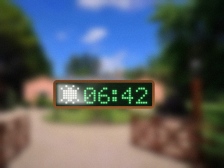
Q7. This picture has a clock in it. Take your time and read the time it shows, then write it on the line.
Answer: 6:42
